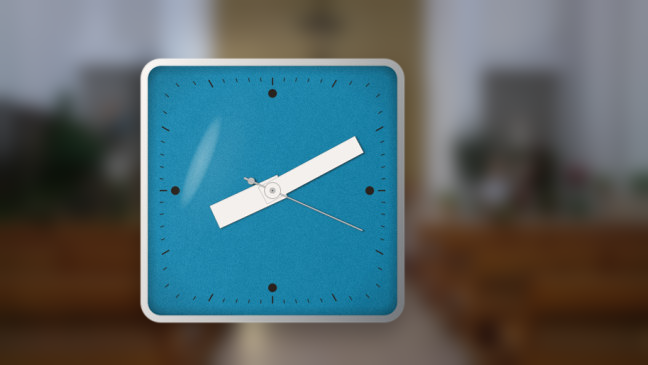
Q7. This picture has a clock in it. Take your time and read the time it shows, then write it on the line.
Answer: 8:10:19
